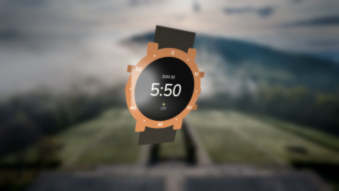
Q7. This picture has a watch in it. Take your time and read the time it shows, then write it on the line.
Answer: 5:50
